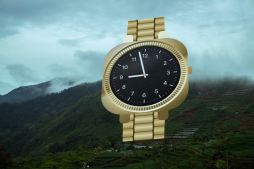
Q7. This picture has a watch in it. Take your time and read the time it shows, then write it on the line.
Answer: 8:58
